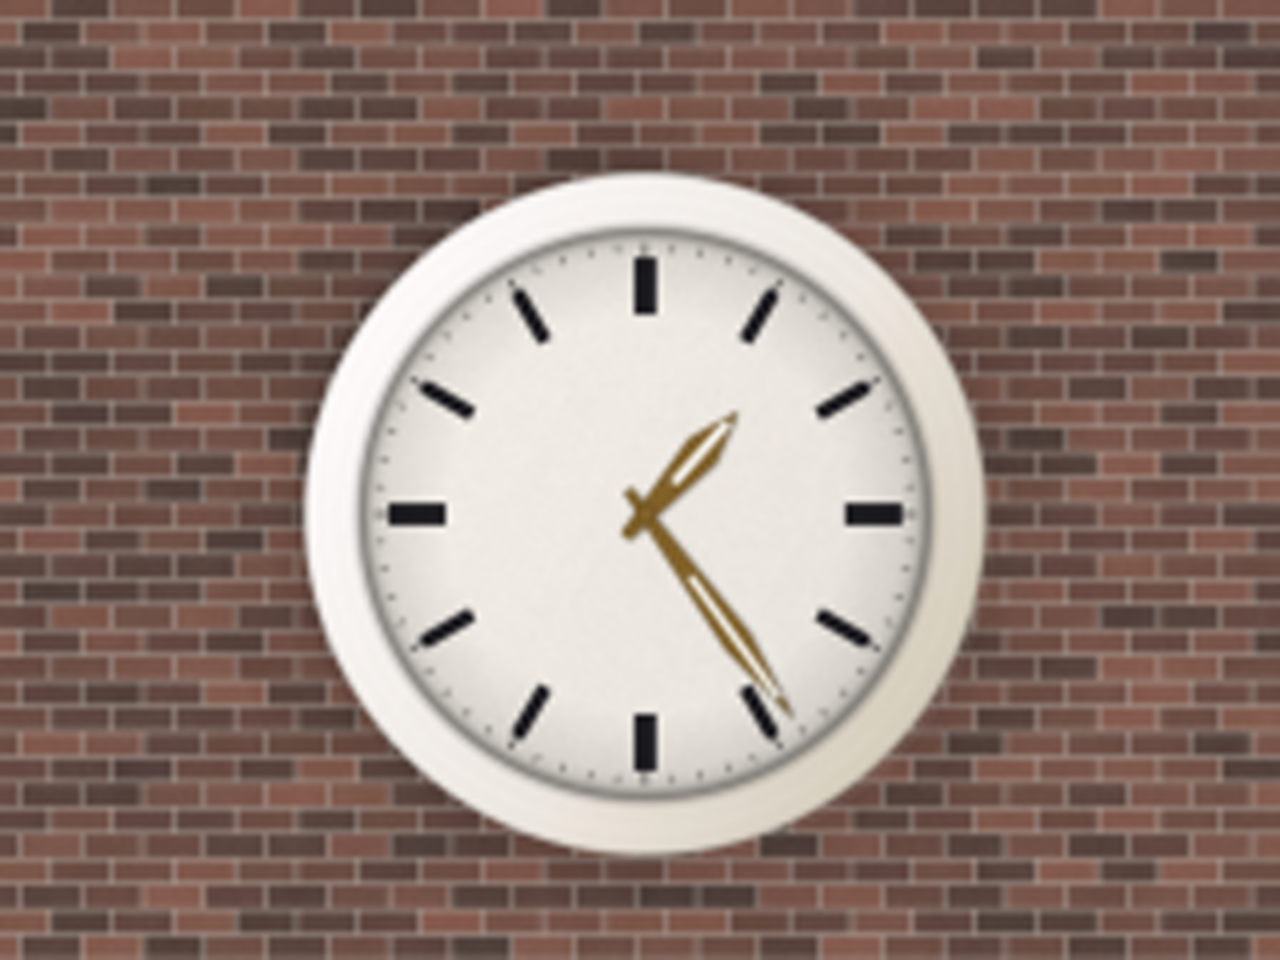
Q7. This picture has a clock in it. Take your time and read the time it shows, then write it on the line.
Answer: 1:24
